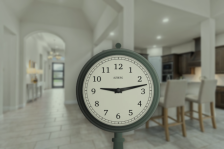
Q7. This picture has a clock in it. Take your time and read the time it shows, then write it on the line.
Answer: 9:13
